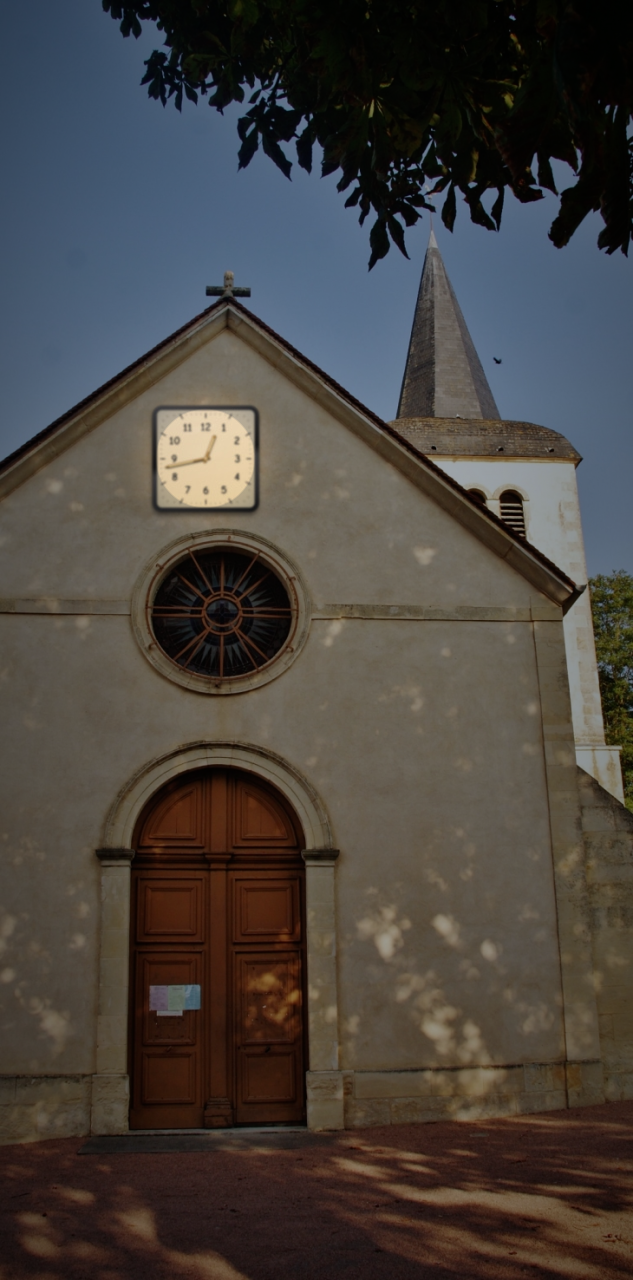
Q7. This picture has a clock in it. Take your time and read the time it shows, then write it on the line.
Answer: 12:43
